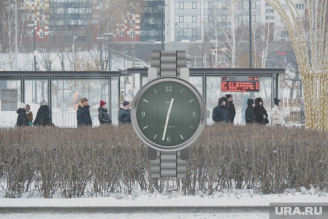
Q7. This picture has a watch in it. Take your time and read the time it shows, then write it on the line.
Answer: 12:32
